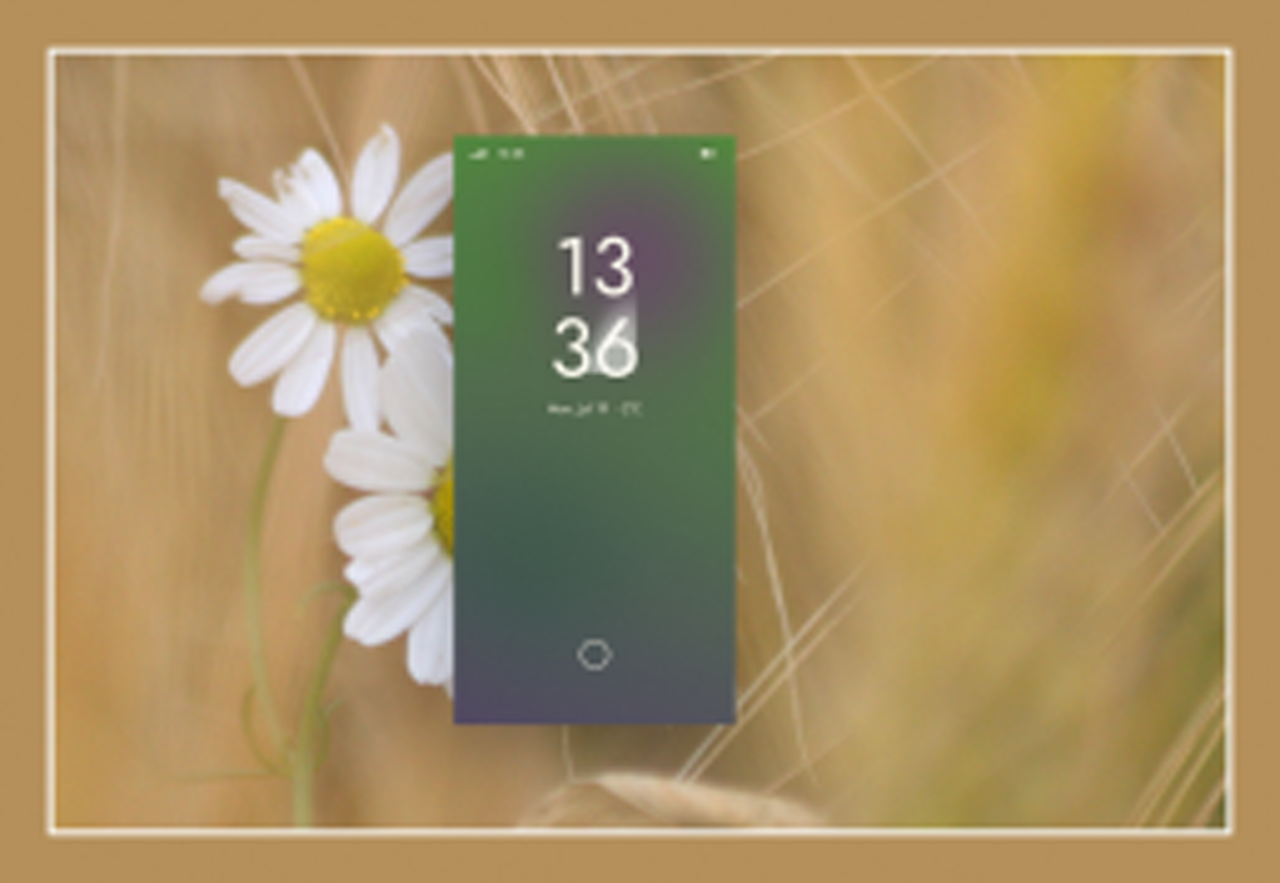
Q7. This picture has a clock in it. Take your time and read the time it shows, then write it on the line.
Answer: 13:36
